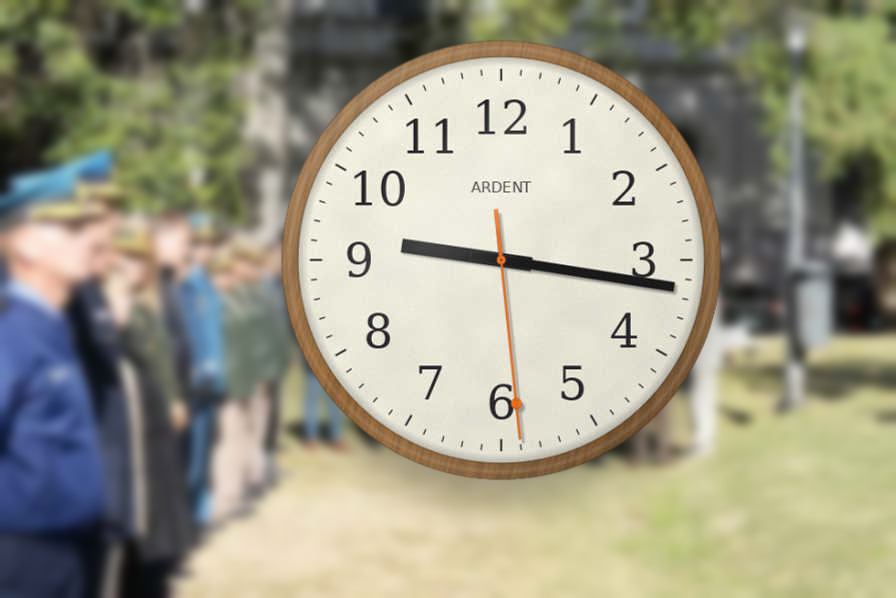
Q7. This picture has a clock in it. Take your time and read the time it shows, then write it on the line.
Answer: 9:16:29
